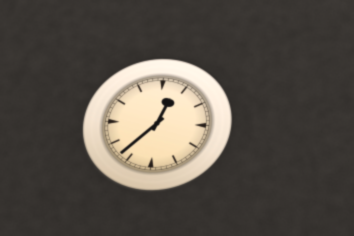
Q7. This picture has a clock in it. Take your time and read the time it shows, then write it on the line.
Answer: 12:37
